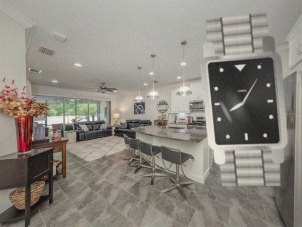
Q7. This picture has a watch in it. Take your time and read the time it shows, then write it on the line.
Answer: 8:06
